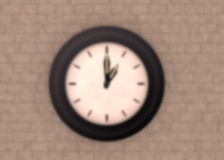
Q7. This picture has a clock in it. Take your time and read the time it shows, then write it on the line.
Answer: 1:00
